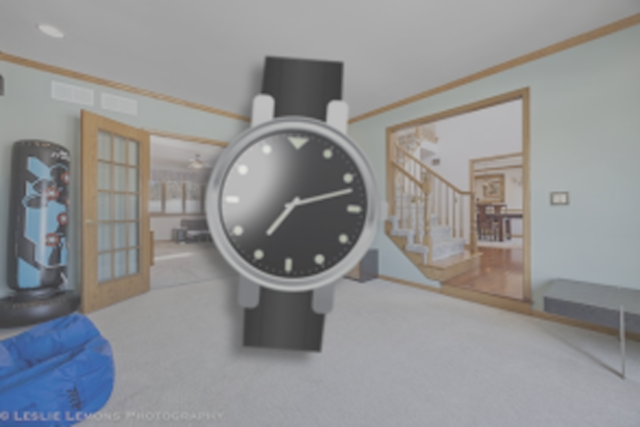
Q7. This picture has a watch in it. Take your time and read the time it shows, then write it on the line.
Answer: 7:12
